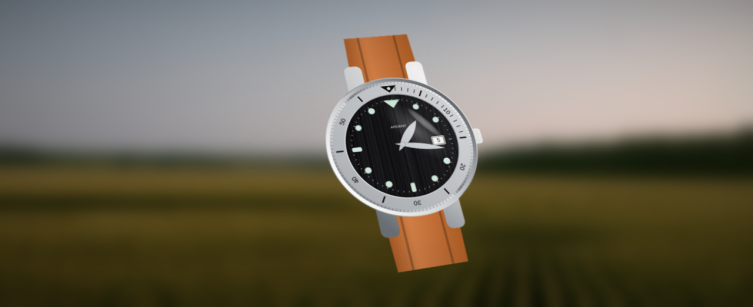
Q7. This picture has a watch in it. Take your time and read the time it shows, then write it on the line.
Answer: 1:17
